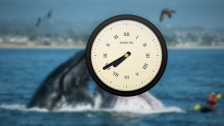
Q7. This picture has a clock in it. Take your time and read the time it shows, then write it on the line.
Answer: 7:40
